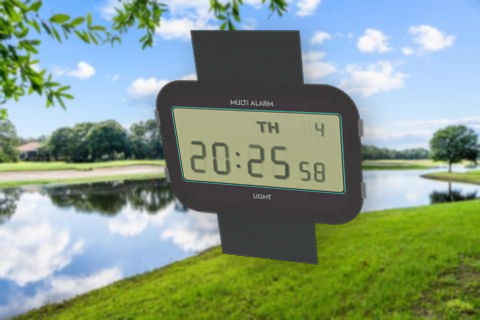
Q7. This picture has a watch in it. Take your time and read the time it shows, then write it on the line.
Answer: 20:25:58
